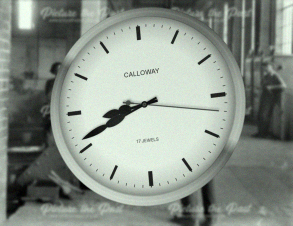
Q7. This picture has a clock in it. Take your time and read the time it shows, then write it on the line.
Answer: 8:41:17
